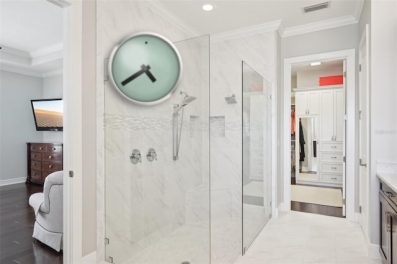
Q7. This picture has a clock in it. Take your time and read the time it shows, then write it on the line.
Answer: 4:39
